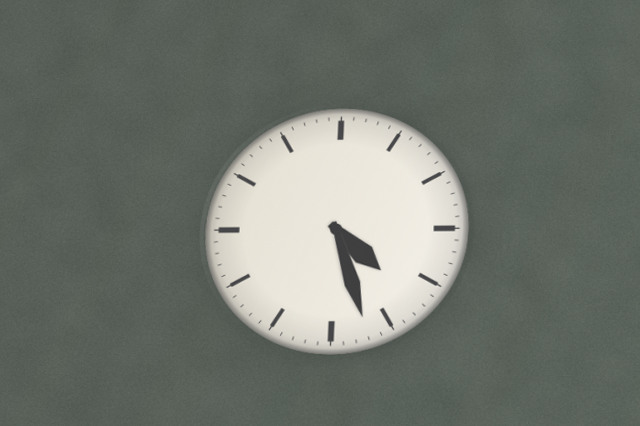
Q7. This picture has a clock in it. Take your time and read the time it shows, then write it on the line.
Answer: 4:27
